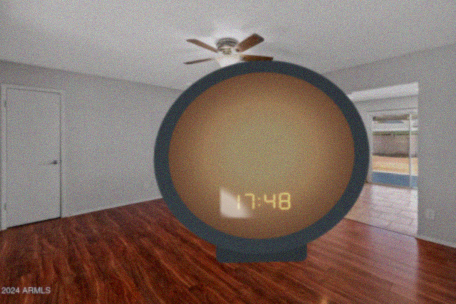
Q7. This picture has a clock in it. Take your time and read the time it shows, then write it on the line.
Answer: 17:48
